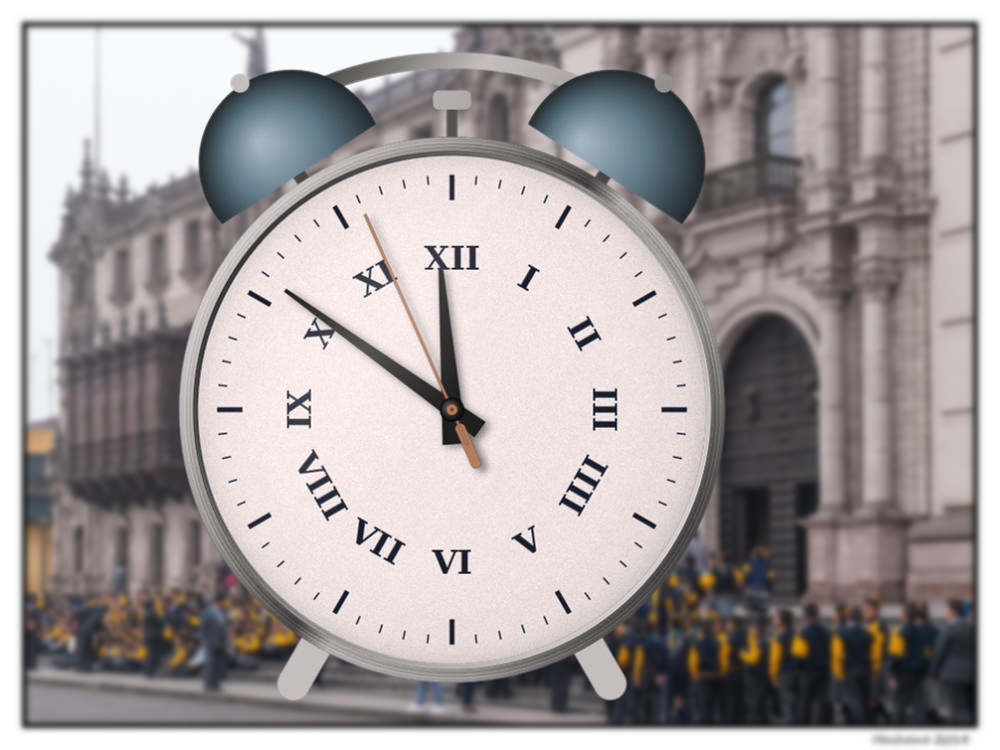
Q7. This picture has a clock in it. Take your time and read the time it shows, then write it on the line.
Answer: 11:50:56
